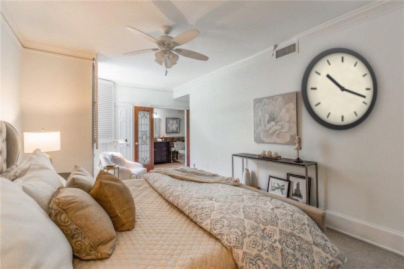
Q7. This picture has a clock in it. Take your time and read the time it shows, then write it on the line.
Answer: 10:18
